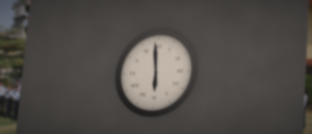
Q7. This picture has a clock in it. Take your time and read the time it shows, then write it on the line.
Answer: 5:59
